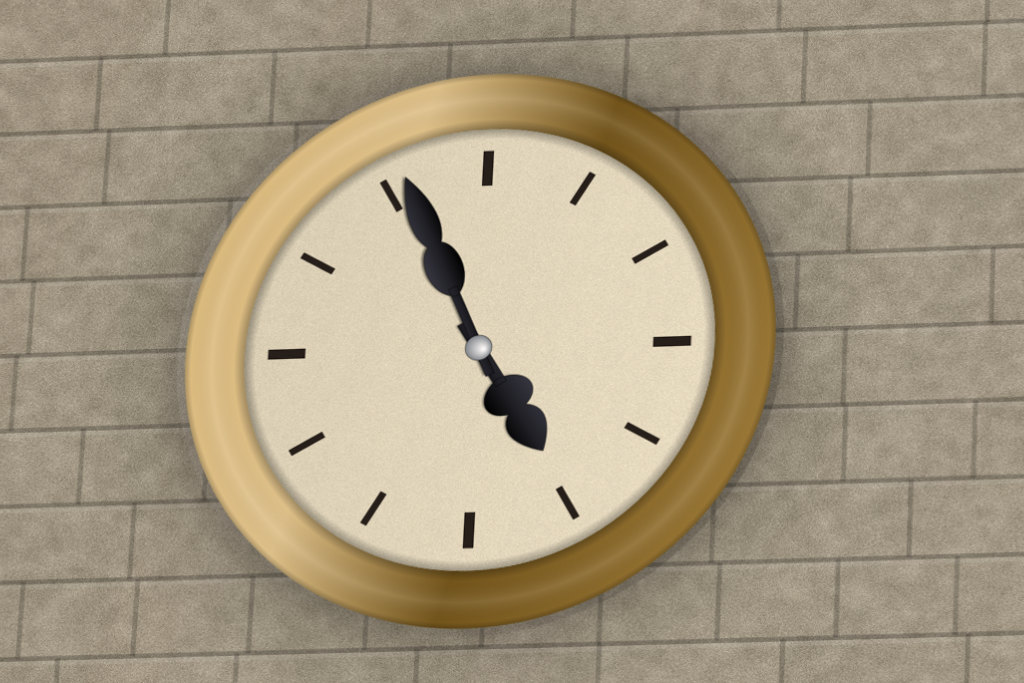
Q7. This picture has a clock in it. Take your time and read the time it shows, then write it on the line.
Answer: 4:56
